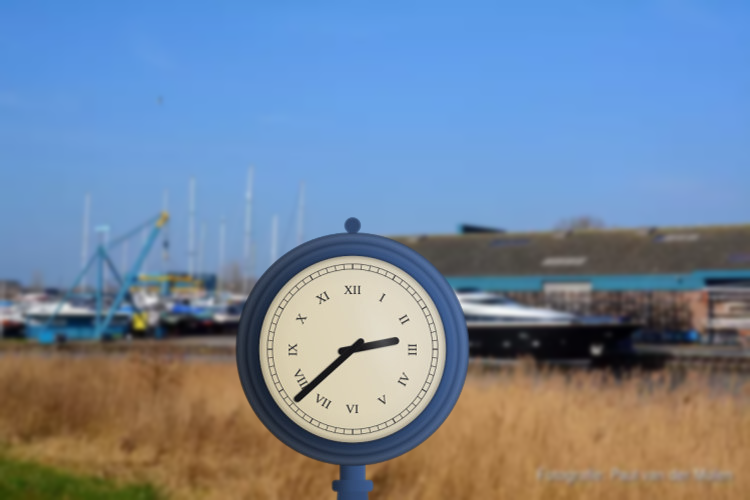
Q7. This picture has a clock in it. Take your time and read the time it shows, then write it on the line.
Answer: 2:38
